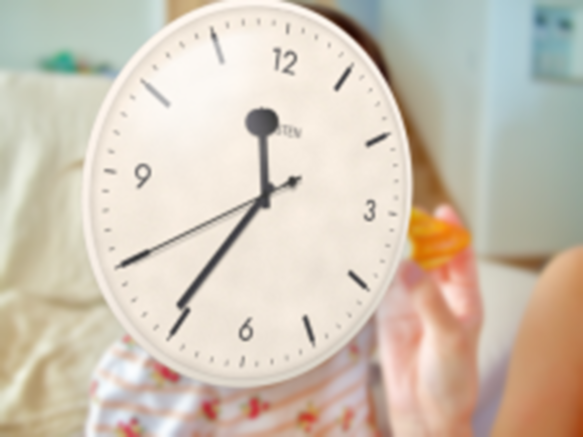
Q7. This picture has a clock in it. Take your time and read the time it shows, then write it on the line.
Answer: 11:35:40
